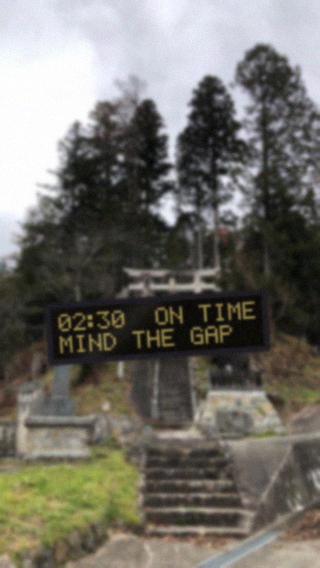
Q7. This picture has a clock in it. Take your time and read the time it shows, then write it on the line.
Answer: 2:30
